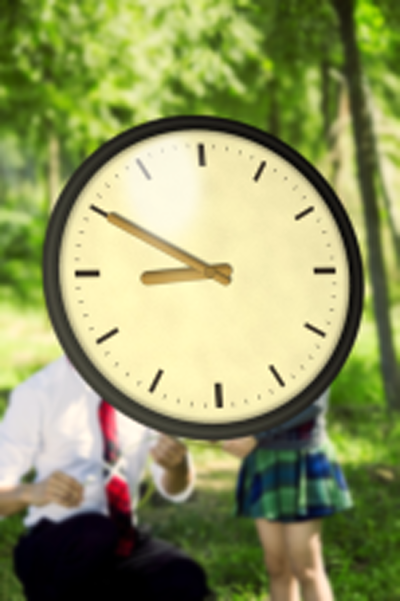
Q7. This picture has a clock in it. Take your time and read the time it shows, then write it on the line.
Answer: 8:50
